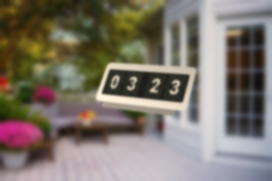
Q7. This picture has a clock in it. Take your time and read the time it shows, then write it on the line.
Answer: 3:23
